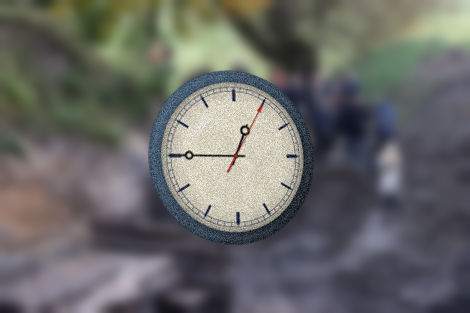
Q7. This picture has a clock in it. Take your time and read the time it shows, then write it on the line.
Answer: 12:45:05
